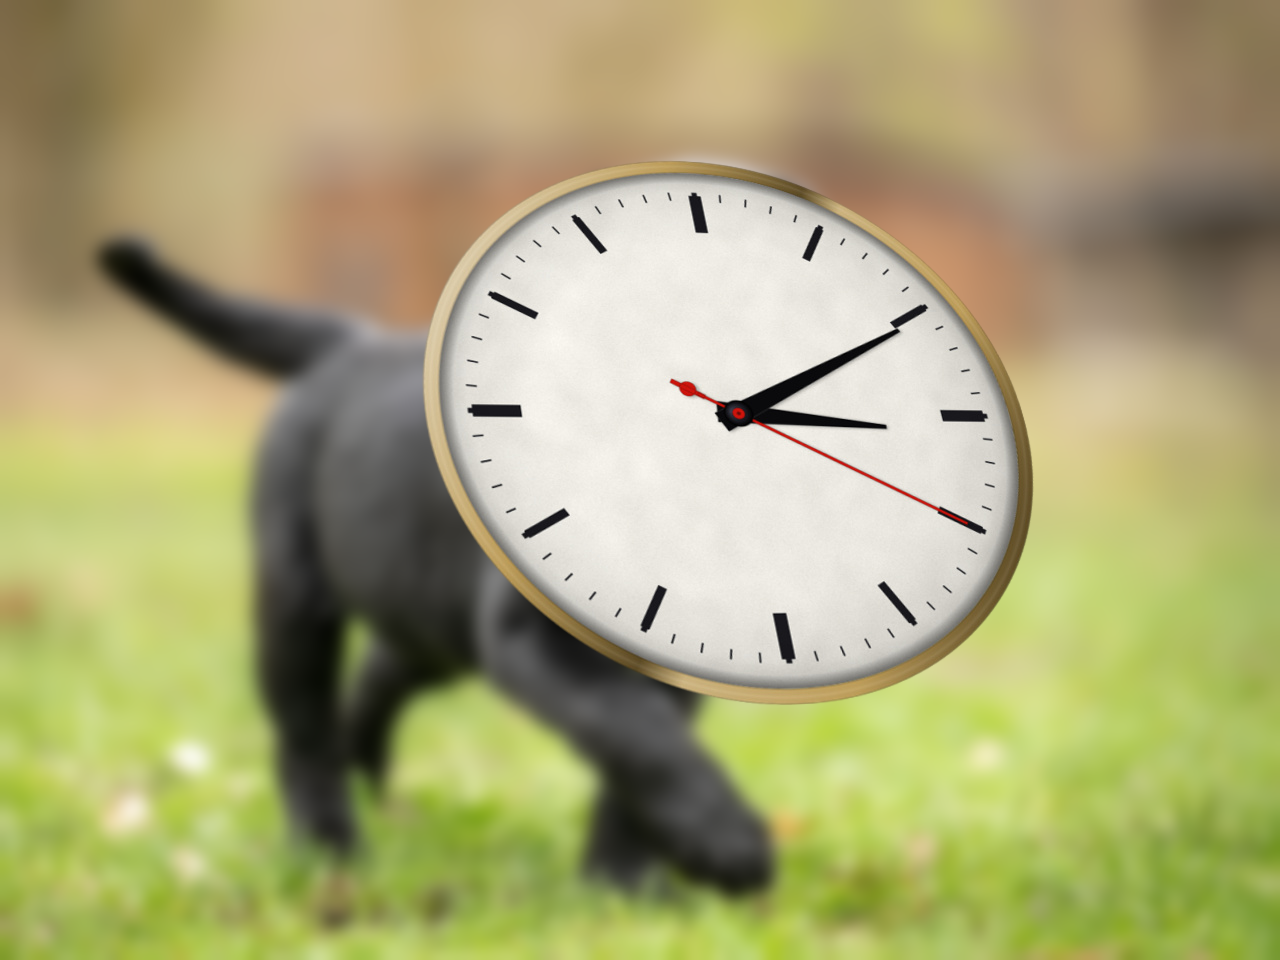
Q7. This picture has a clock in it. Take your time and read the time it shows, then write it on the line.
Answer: 3:10:20
